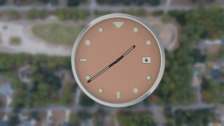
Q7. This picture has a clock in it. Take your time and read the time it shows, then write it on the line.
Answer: 1:39
